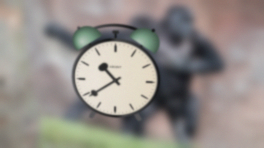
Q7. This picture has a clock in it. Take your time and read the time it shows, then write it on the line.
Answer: 10:39
